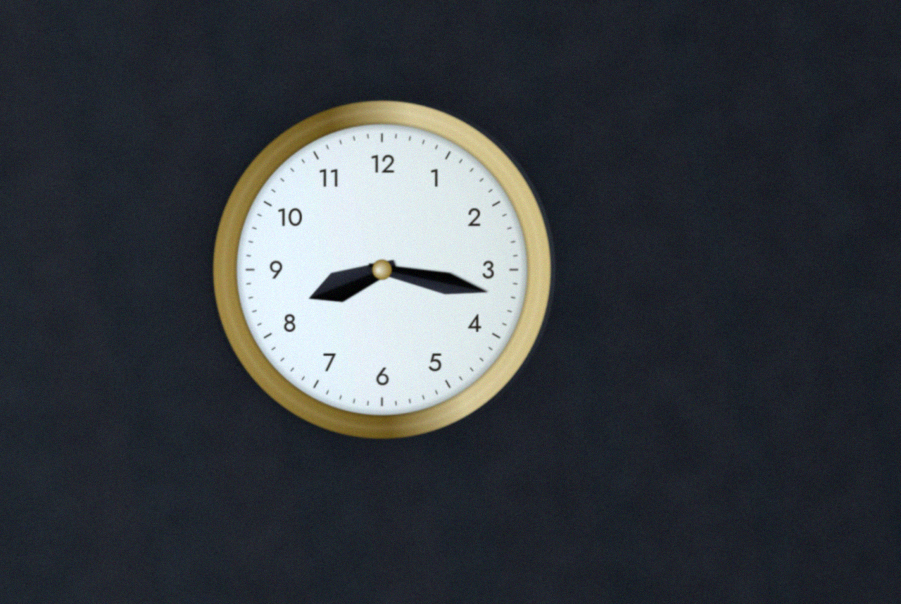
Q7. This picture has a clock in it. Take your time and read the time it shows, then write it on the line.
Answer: 8:17
